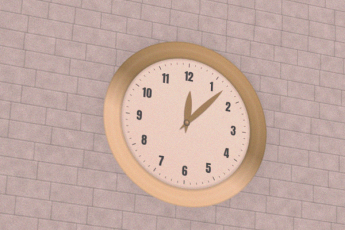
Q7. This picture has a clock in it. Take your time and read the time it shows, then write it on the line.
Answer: 12:07
